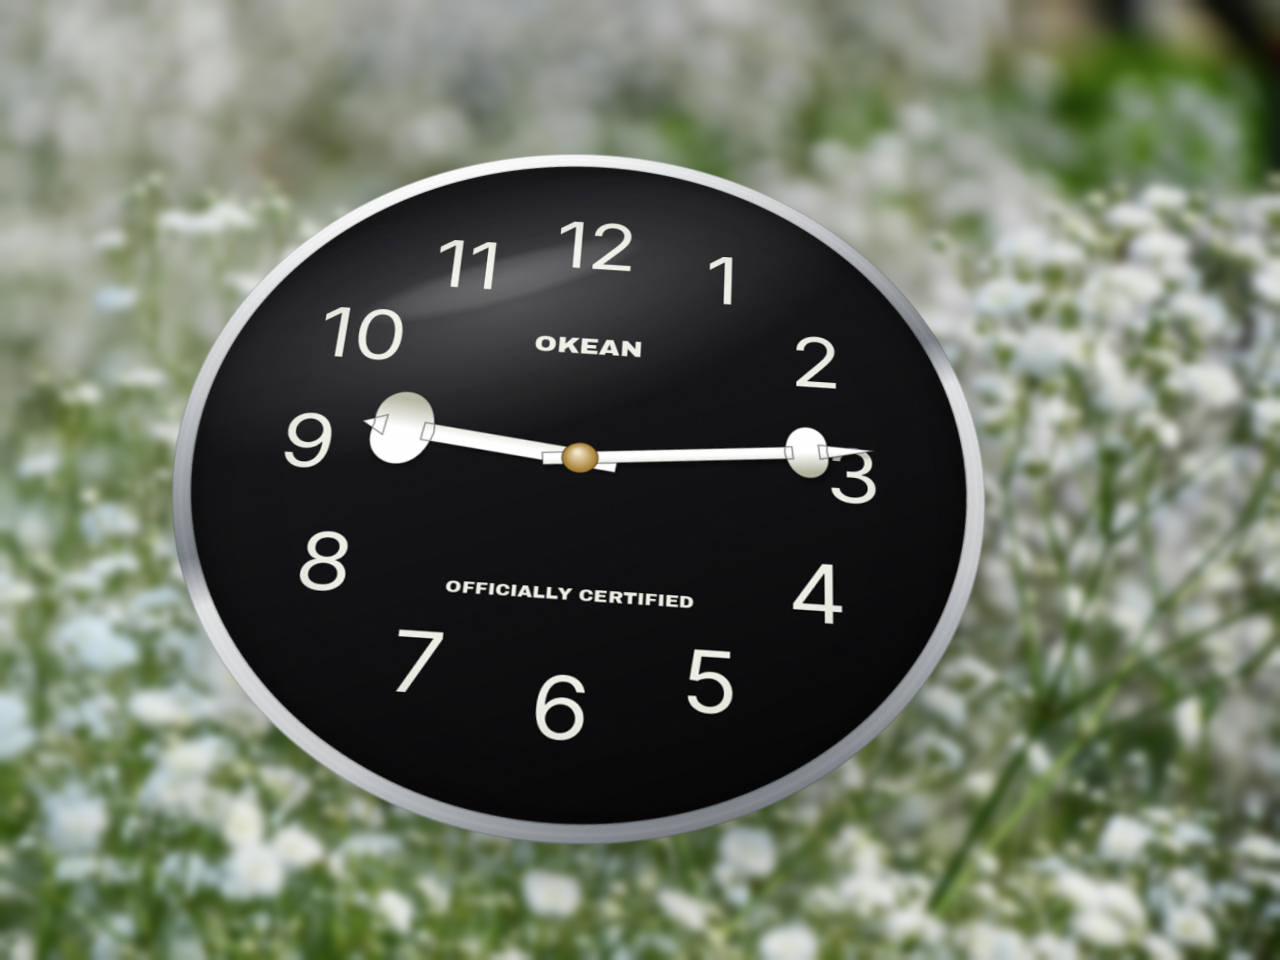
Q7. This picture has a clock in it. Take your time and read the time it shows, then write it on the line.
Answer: 9:14
